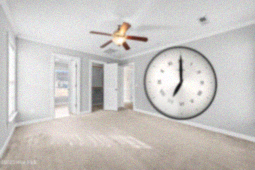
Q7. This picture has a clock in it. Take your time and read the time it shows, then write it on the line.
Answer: 7:00
